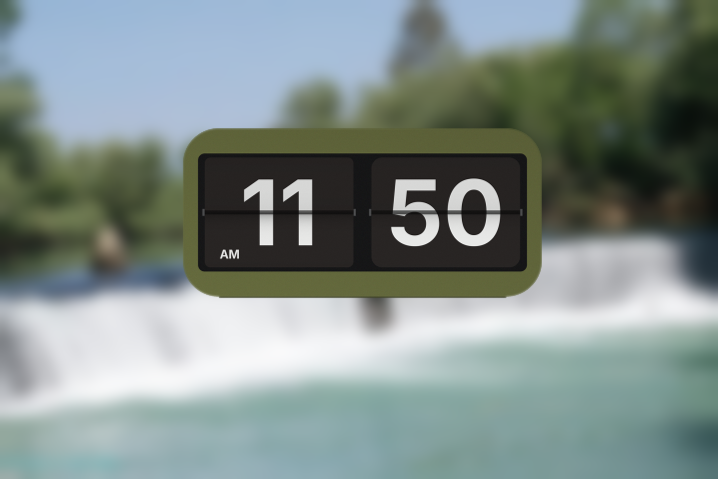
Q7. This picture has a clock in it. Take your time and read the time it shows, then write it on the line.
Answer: 11:50
